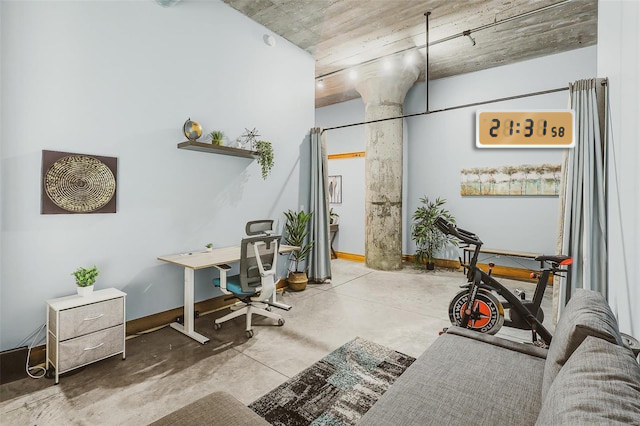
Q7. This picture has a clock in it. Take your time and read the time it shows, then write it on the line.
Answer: 21:31:58
